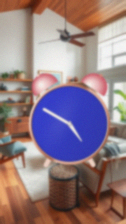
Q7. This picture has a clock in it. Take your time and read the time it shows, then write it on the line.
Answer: 4:50
